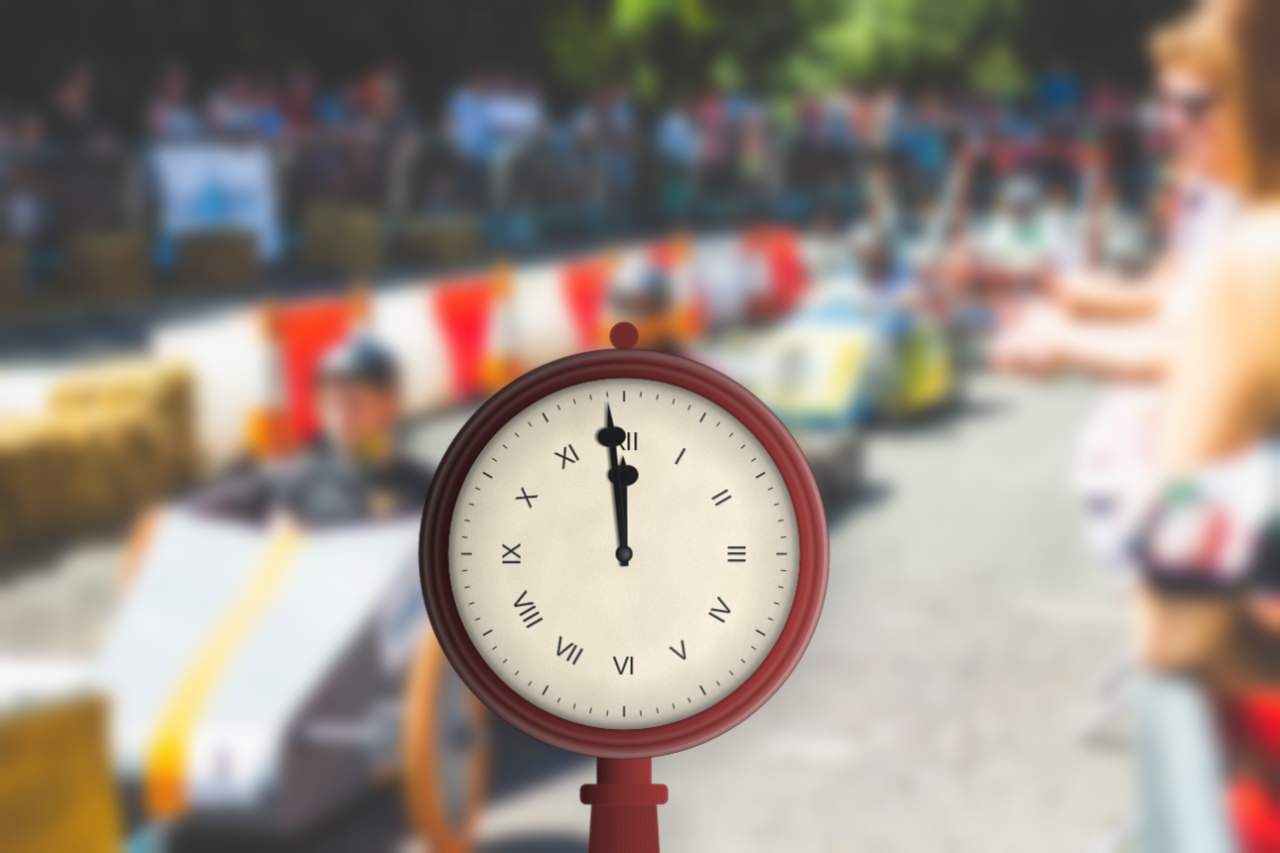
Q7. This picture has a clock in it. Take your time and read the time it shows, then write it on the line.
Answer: 11:59
